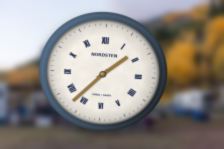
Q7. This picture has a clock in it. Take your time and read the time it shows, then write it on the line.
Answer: 1:37
